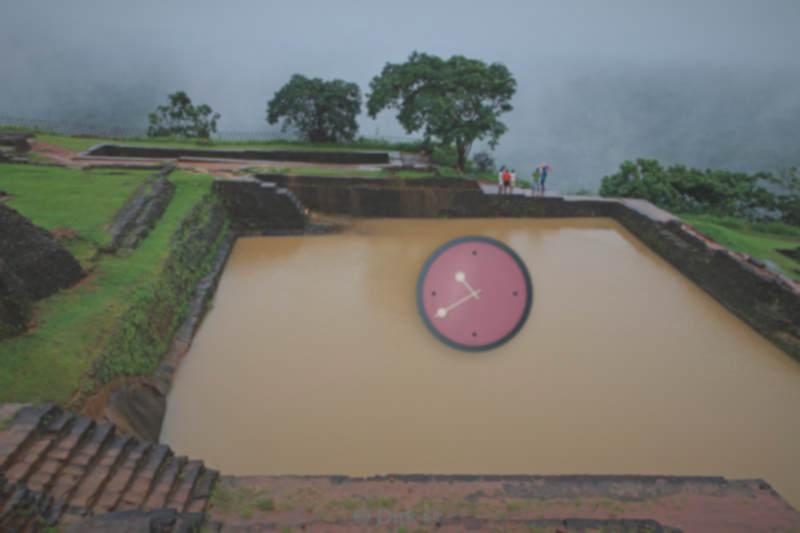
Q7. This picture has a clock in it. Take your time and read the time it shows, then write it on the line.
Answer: 10:40
